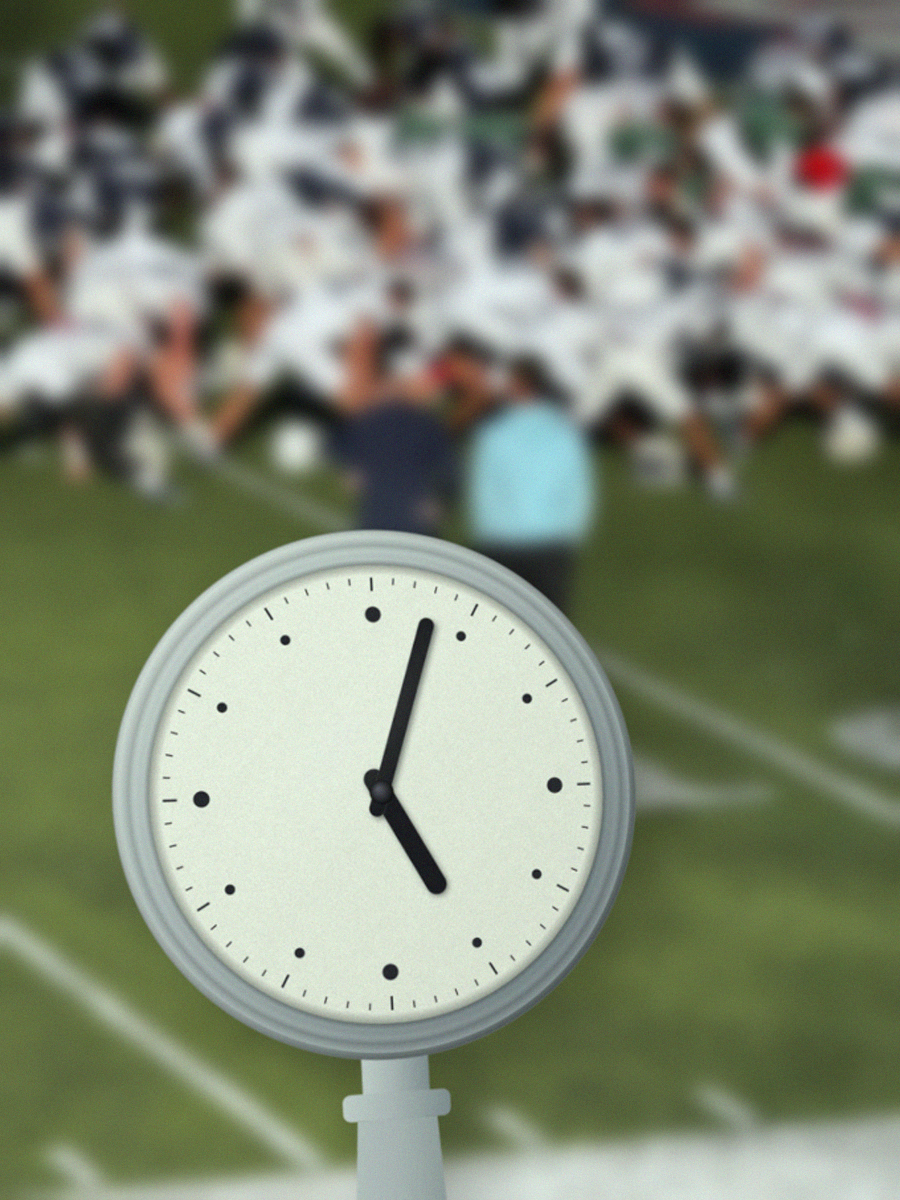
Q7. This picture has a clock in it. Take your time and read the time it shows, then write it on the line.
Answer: 5:03
